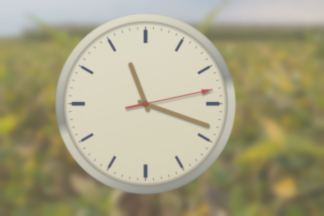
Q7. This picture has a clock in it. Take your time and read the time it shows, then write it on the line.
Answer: 11:18:13
